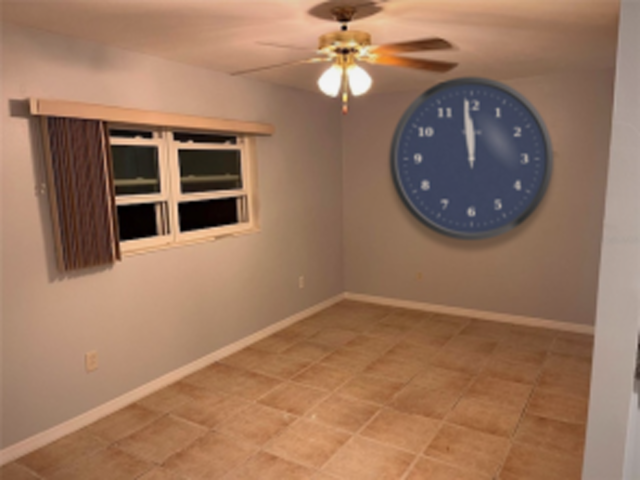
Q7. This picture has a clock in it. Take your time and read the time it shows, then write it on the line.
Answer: 11:59
